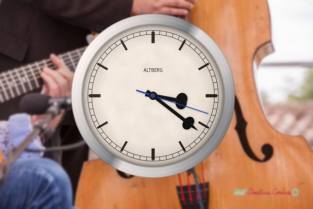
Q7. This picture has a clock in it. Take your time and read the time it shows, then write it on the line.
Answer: 3:21:18
